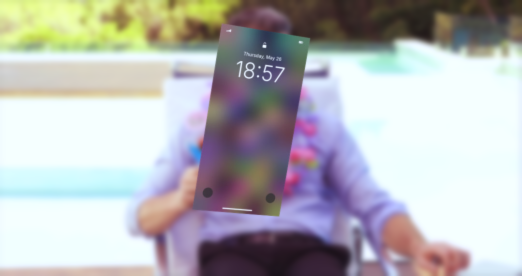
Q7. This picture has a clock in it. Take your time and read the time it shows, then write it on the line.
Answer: 18:57
